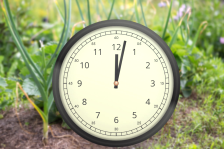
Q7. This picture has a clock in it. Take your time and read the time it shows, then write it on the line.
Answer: 12:02
